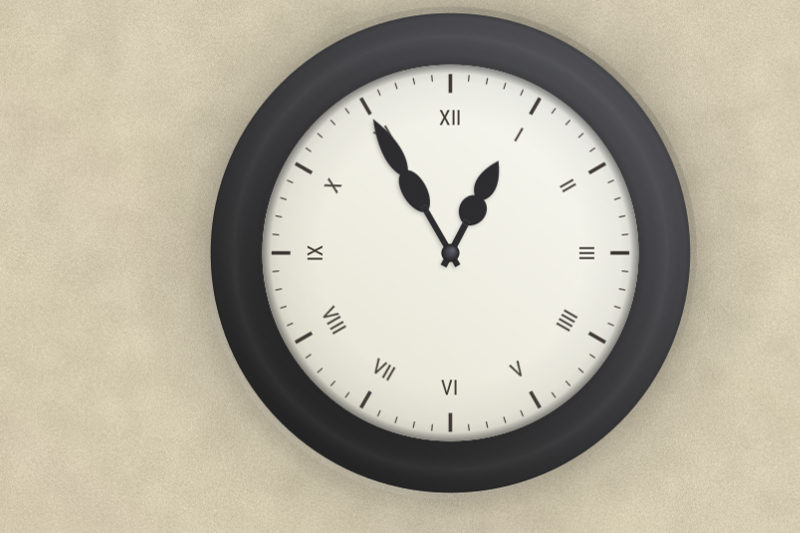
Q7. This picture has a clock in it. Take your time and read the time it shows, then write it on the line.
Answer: 12:55
